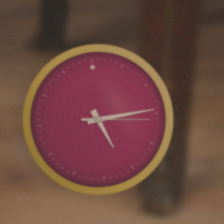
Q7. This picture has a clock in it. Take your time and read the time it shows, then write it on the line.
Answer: 5:14:16
